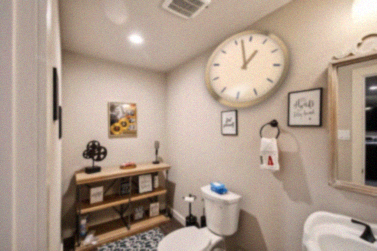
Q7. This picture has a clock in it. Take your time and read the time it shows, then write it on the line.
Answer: 12:57
